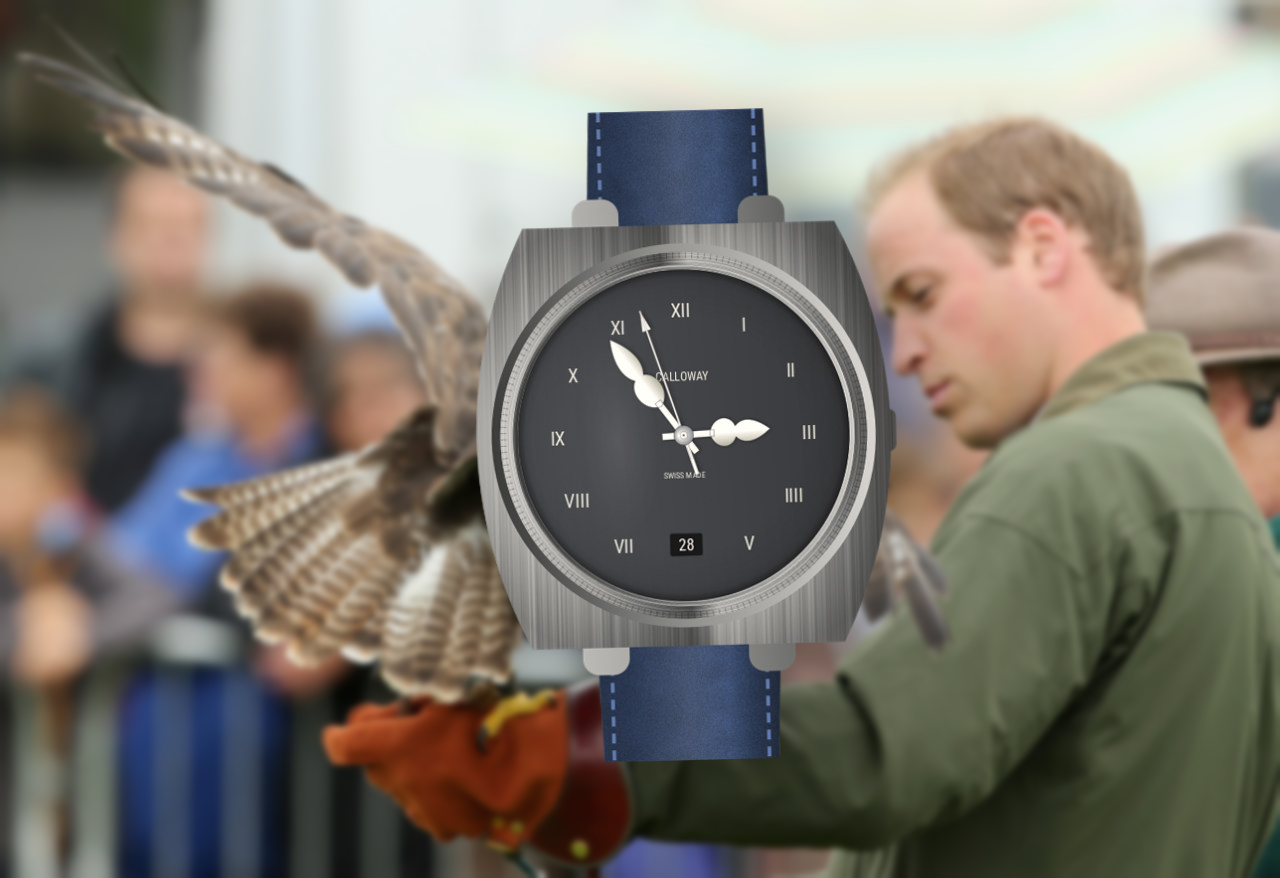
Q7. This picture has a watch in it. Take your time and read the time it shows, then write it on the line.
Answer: 2:53:57
